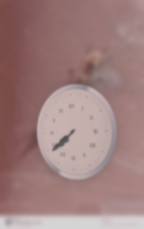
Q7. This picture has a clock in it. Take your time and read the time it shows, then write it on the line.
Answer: 7:39
